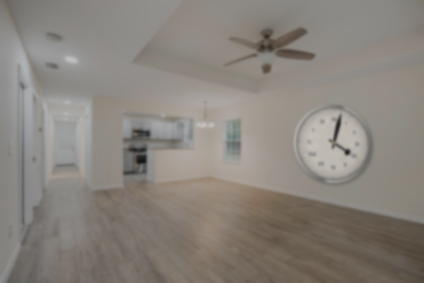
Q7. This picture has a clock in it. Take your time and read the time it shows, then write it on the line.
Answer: 4:02
